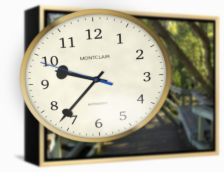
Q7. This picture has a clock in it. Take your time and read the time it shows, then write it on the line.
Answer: 9:36:49
